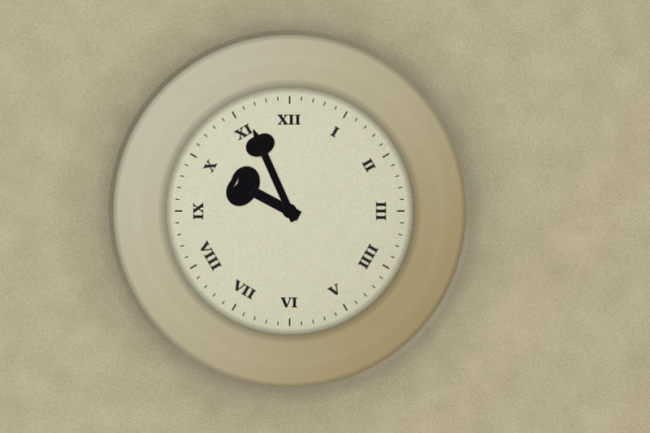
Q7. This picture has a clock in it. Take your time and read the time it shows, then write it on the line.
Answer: 9:56
